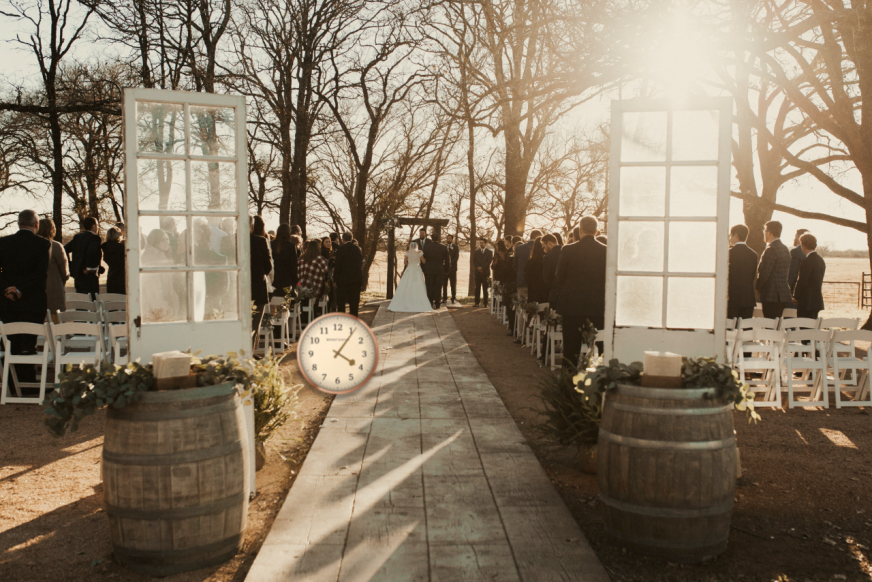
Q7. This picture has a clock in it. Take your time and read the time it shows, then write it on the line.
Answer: 4:06
